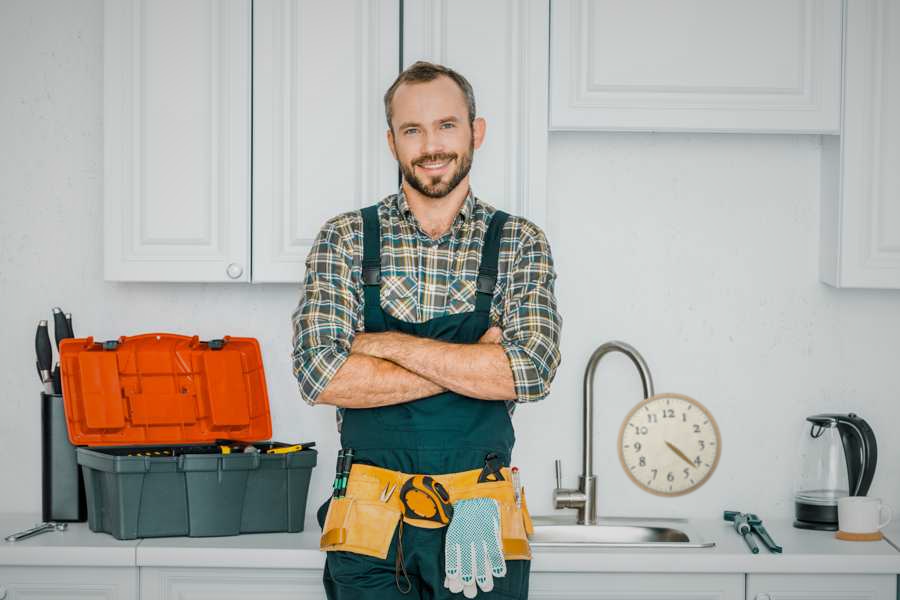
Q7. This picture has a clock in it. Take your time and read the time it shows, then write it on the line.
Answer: 4:22
